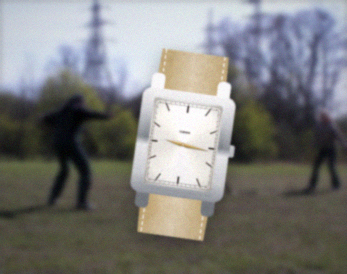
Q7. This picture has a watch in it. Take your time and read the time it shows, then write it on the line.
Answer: 9:16
